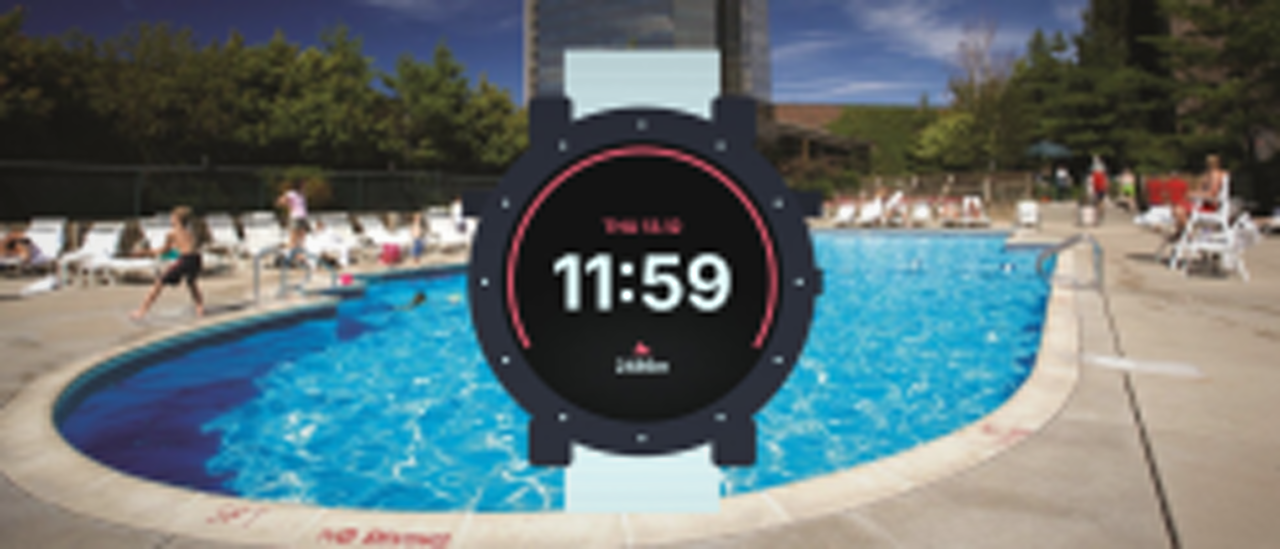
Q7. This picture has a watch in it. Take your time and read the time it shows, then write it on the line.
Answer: 11:59
